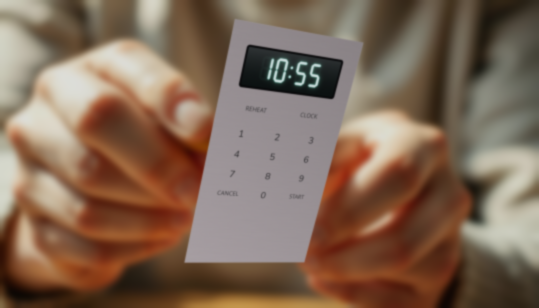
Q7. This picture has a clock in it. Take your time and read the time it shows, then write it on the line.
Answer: 10:55
